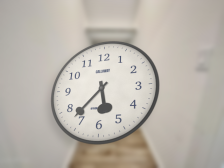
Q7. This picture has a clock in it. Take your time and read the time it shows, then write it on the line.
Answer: 5:37
